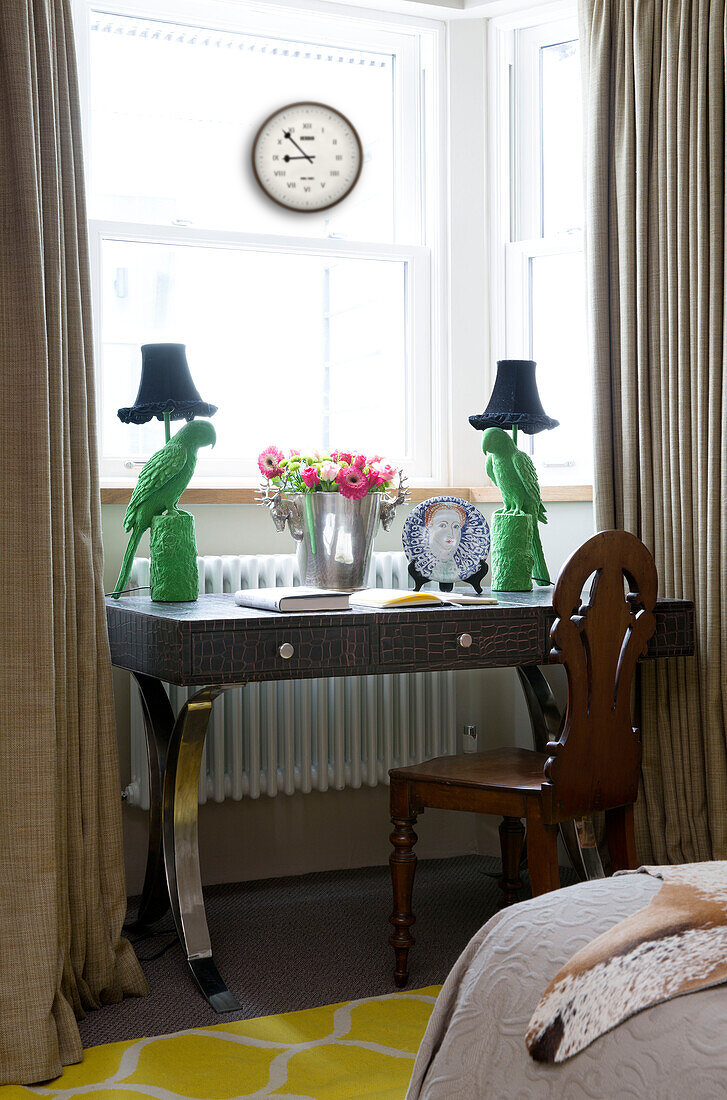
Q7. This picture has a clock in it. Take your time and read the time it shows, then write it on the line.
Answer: 8:53
